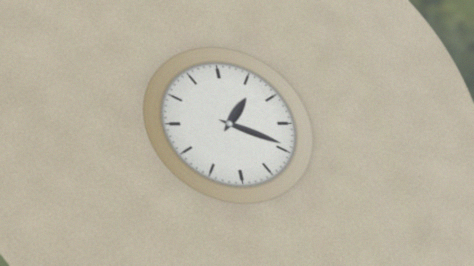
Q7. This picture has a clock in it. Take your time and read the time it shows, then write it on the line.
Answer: 1:19
